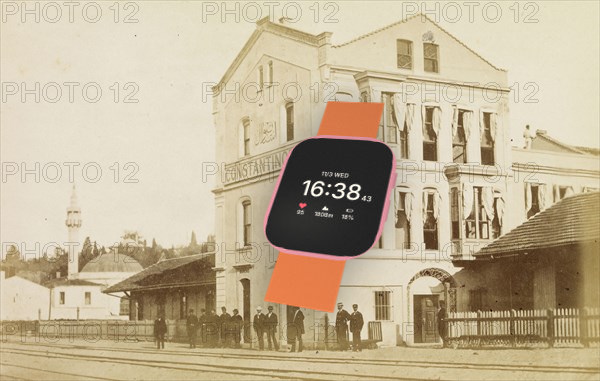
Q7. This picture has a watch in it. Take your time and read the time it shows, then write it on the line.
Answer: 16:38
